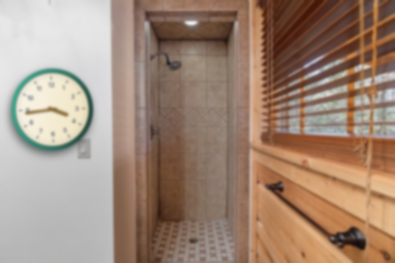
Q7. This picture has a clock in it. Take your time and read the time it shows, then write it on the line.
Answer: 3:44
